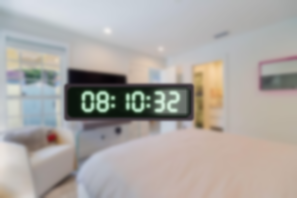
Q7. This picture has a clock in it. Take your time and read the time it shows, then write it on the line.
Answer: 8:10:32
